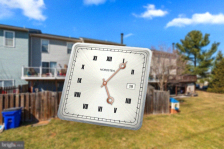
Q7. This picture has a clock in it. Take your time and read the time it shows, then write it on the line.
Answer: 5:06
